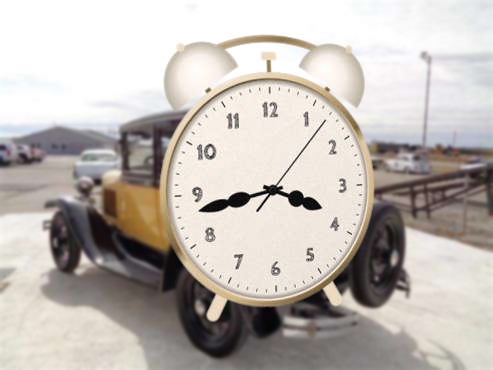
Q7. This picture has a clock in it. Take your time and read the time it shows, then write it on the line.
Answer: 3:43:07
